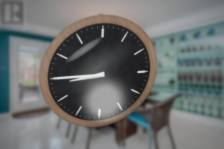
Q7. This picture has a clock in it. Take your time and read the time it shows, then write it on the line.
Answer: 8:45
